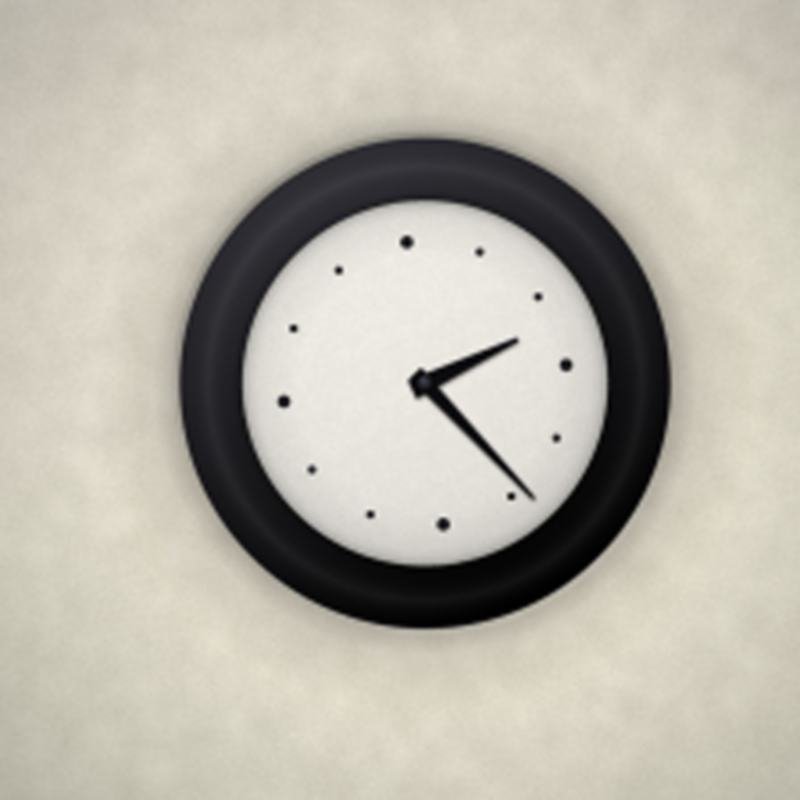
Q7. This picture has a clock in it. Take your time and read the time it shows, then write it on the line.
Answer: 2:24
